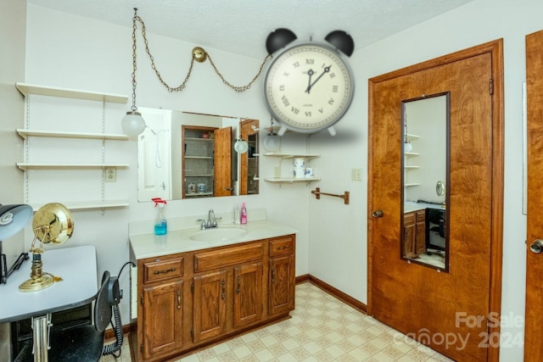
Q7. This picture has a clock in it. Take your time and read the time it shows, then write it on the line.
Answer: 12:07
